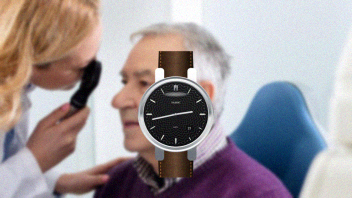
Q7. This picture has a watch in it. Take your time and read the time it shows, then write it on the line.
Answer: 2:43
